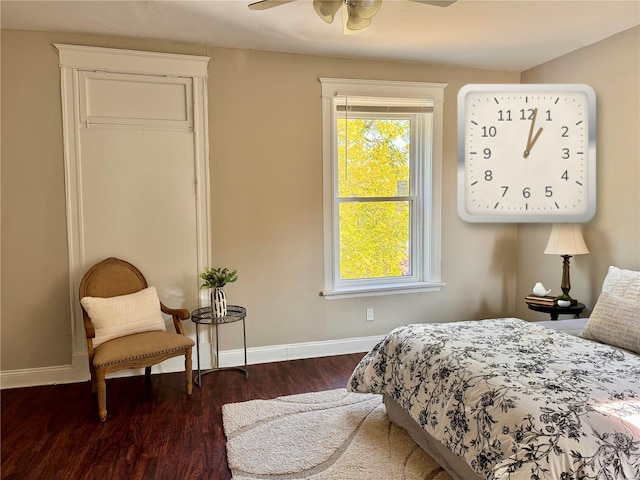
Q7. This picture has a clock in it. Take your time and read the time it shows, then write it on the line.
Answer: 1:02
